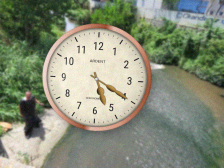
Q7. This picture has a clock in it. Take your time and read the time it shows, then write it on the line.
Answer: 5:20
